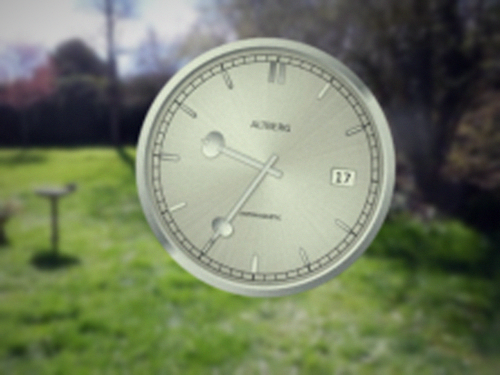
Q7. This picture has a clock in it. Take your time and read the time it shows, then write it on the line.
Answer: 9:35
